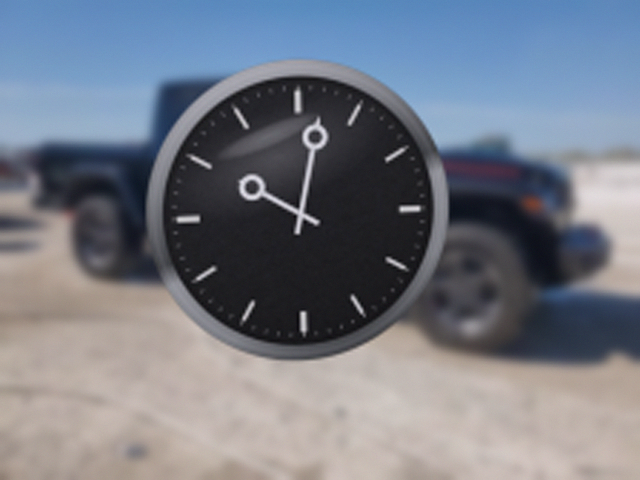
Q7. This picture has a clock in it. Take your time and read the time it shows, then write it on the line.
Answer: 10:02
